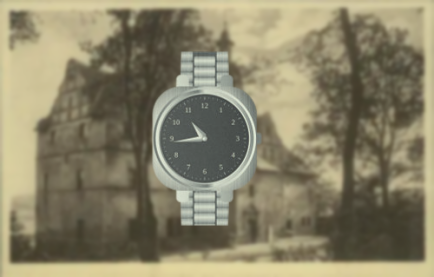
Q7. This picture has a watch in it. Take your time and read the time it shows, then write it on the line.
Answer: 10:44
